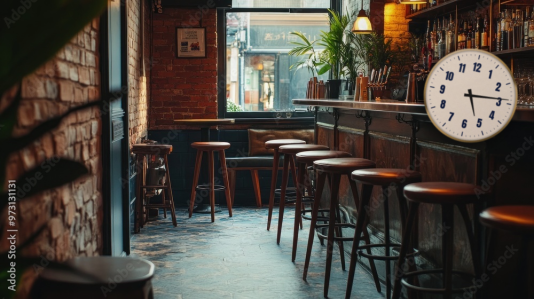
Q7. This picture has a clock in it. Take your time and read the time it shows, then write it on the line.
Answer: 5:14
